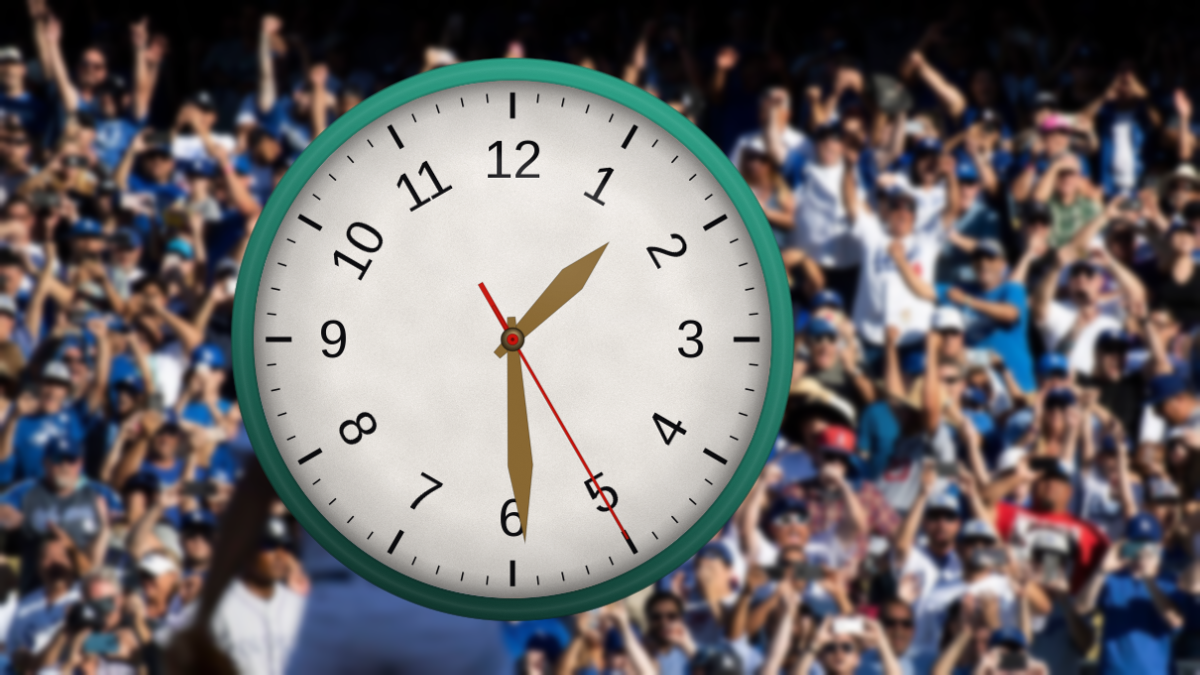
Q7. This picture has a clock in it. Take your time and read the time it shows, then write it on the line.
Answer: 1:29:25
